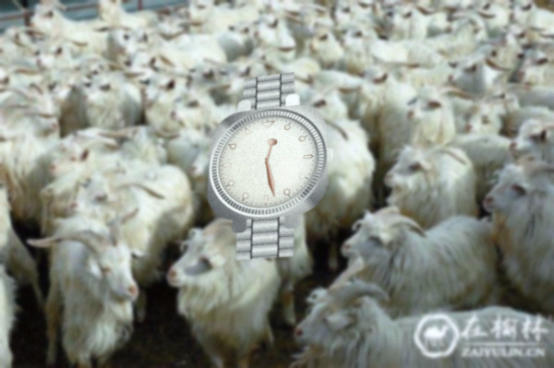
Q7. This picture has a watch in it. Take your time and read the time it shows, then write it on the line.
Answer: 12:28
